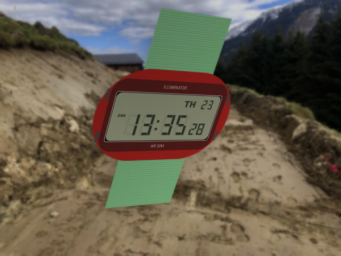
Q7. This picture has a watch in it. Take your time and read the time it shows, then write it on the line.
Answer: 13:35:28
